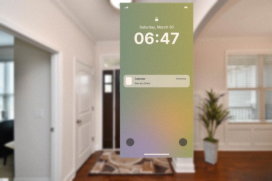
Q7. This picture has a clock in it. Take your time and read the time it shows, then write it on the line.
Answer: 6:47
